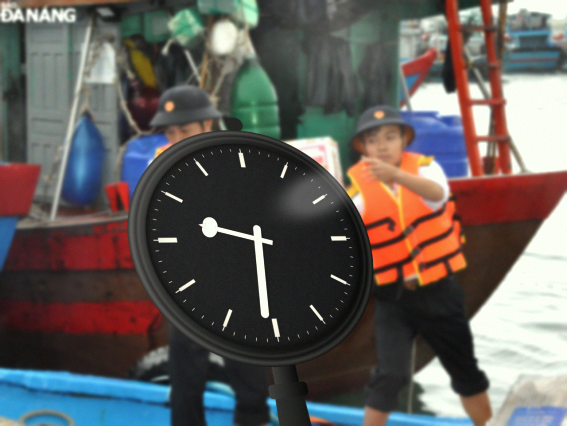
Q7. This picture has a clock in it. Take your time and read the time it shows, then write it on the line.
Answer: 9:31
